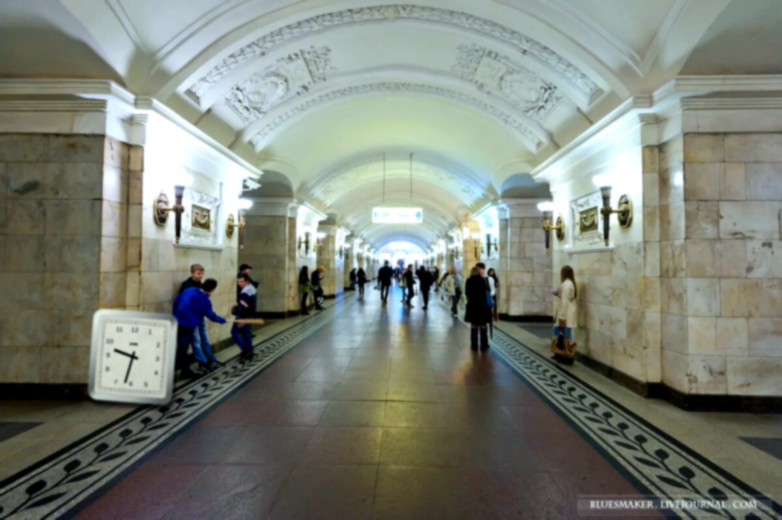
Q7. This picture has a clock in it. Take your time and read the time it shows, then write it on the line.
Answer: 9:32
